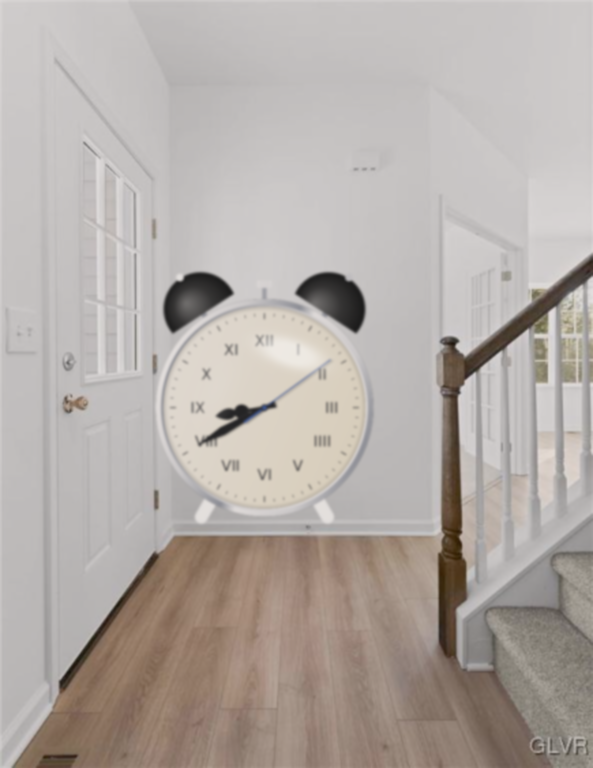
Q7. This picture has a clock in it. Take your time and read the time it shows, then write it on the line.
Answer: 8:40:09
